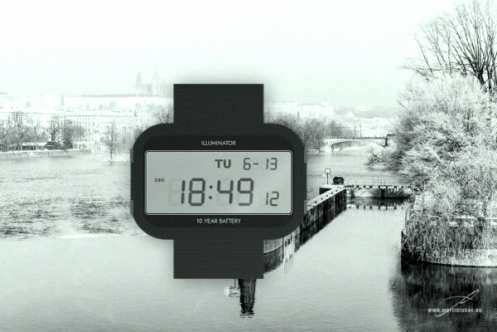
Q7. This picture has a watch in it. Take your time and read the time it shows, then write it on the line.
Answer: 18:49:12
